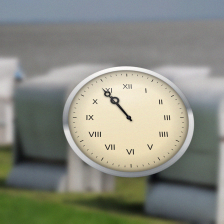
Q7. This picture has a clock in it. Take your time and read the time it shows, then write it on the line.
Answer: 10:54
